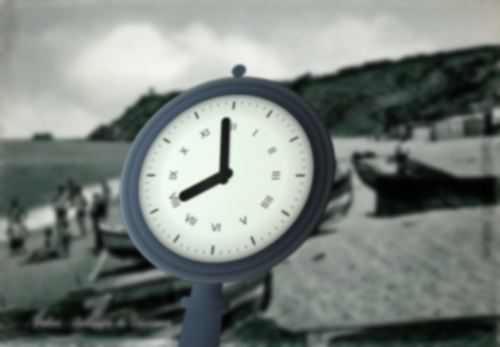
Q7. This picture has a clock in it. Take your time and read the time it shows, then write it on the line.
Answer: 7:59
